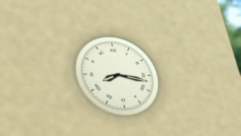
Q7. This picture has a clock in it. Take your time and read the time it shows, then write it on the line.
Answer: 8:17
